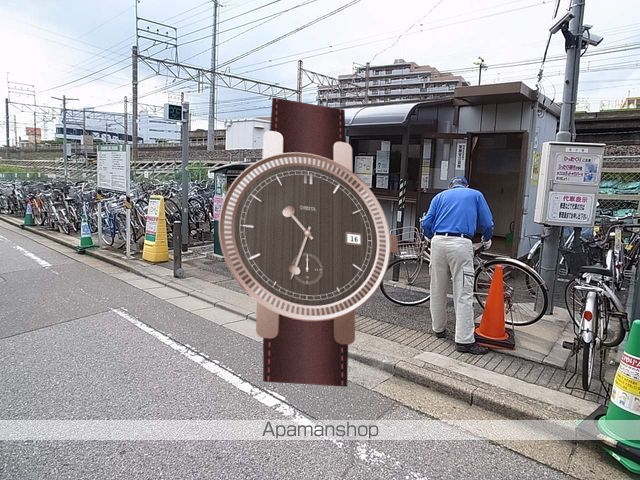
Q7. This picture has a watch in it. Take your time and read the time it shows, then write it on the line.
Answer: 10:33
